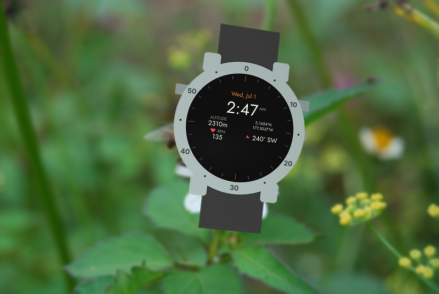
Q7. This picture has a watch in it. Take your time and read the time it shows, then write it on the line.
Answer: 2:47
